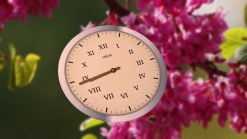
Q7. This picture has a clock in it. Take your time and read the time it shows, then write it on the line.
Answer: 8:44
